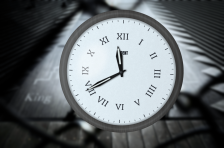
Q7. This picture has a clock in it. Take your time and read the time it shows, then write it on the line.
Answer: 11:40
